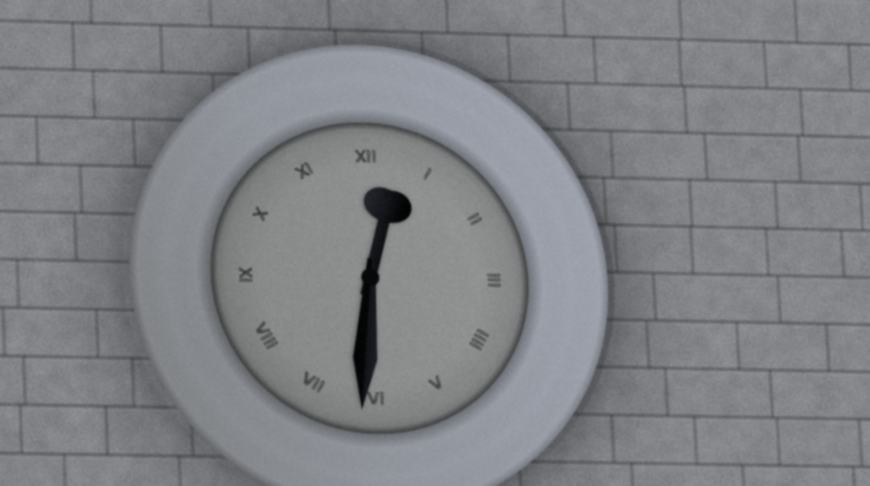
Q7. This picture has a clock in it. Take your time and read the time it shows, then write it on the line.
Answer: 12:31
